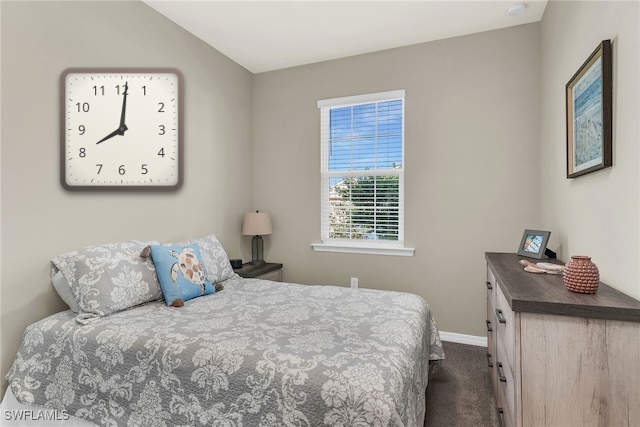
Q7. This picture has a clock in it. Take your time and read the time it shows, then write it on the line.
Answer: 8:01
